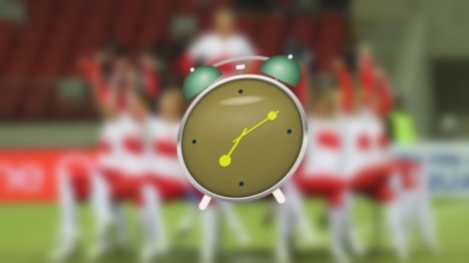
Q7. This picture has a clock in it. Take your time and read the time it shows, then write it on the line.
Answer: 7:10
